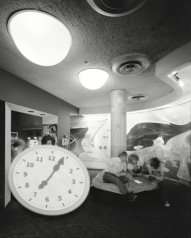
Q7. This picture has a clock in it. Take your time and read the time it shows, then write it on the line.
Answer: 7:04
